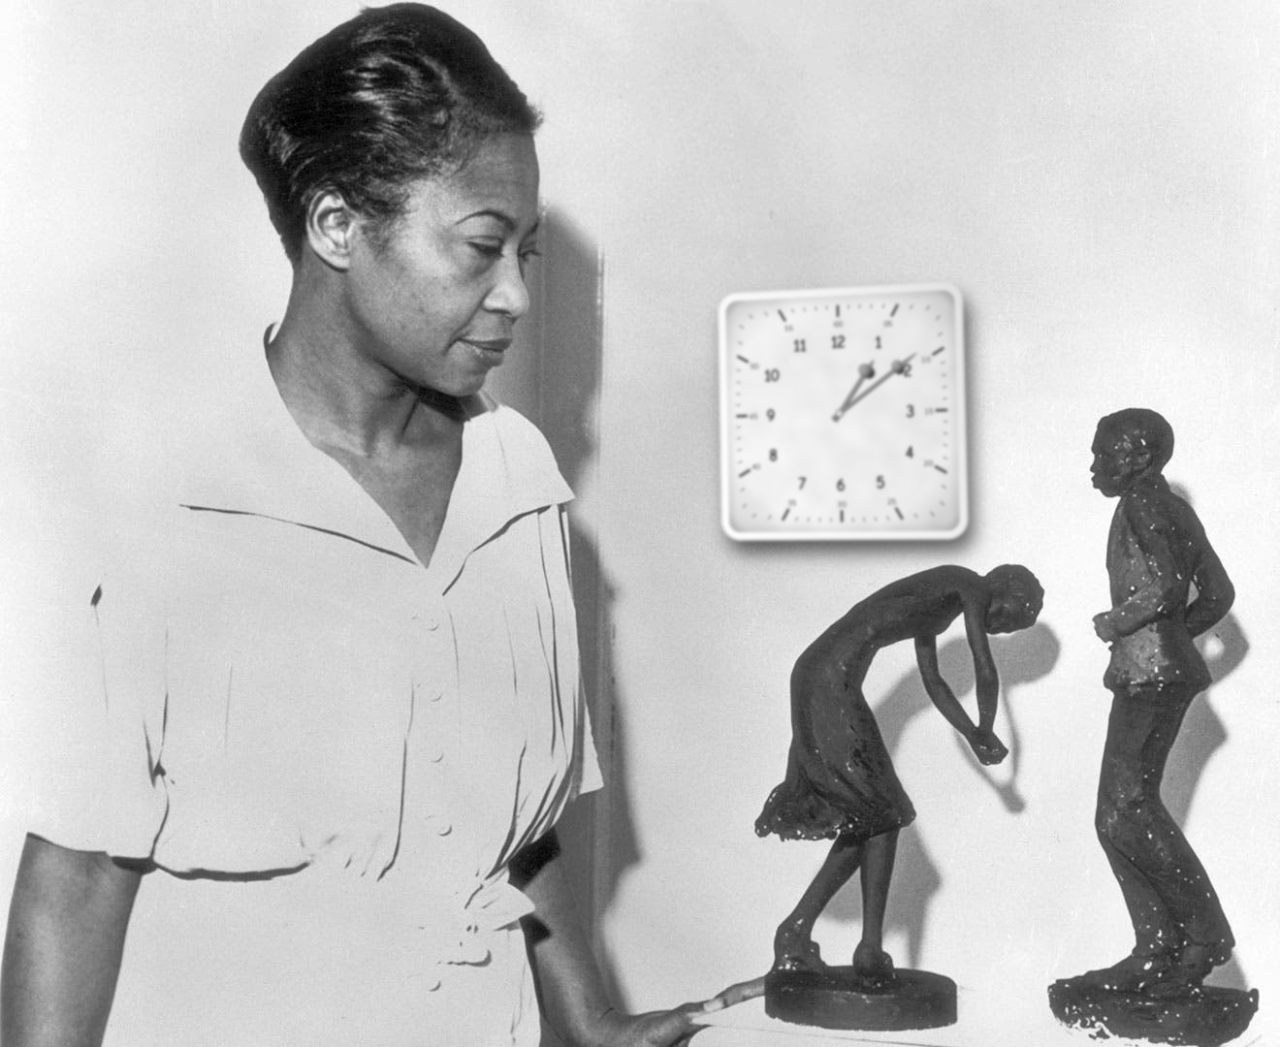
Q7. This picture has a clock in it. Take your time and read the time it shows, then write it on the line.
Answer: 1:09
